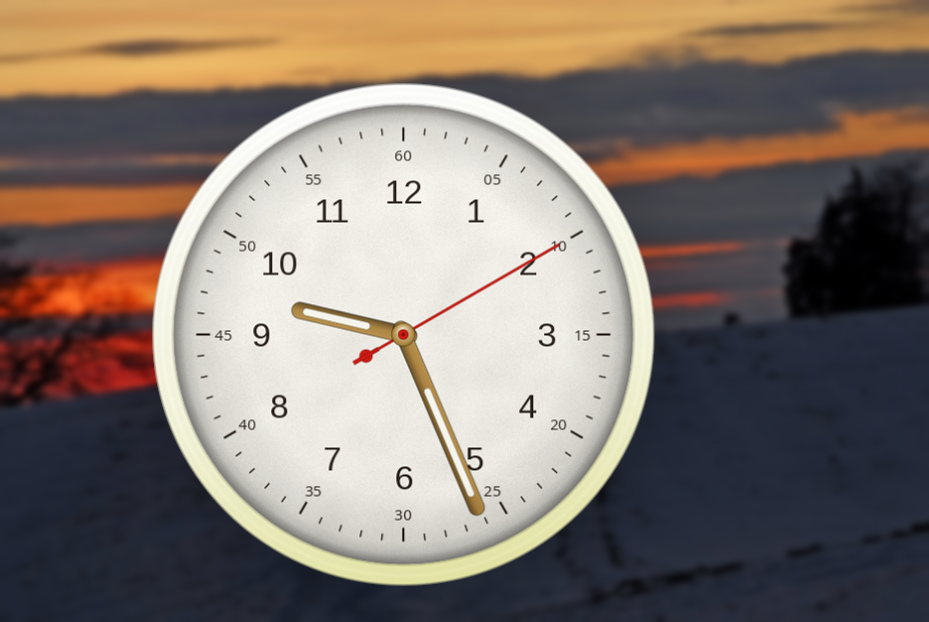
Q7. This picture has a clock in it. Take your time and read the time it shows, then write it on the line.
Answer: 9:26:10
